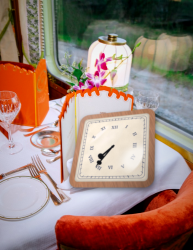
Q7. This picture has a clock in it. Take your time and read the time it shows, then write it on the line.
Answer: 7:36
